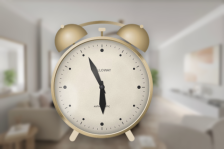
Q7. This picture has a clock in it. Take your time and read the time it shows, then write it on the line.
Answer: 5:56
